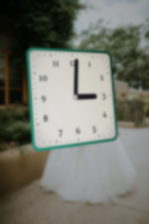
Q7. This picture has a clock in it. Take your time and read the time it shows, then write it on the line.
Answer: 3:01
